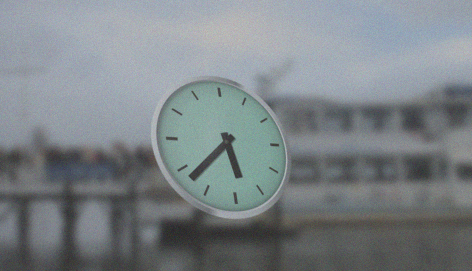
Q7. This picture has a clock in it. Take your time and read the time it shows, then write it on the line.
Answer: 5:38
